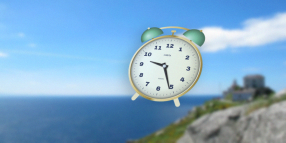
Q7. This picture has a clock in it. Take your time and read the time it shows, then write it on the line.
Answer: 9:26
